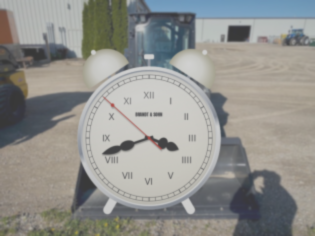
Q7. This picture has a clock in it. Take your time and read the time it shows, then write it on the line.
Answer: 3:41:52
